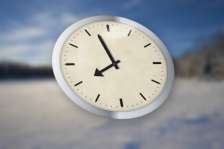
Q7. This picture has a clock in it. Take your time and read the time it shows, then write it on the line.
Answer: 7:57
